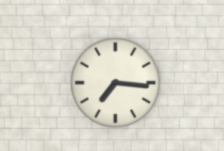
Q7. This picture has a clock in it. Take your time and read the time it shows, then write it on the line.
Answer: 7:16
